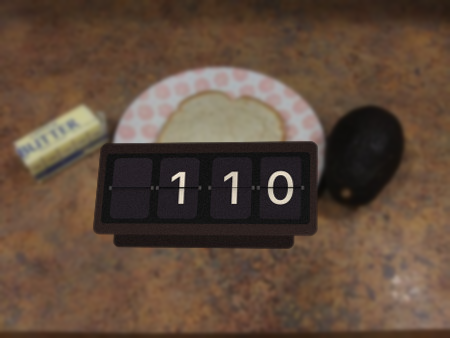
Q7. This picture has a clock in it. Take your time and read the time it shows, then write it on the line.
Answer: 1:10
